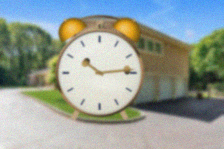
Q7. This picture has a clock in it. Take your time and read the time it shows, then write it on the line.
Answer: 10:14
